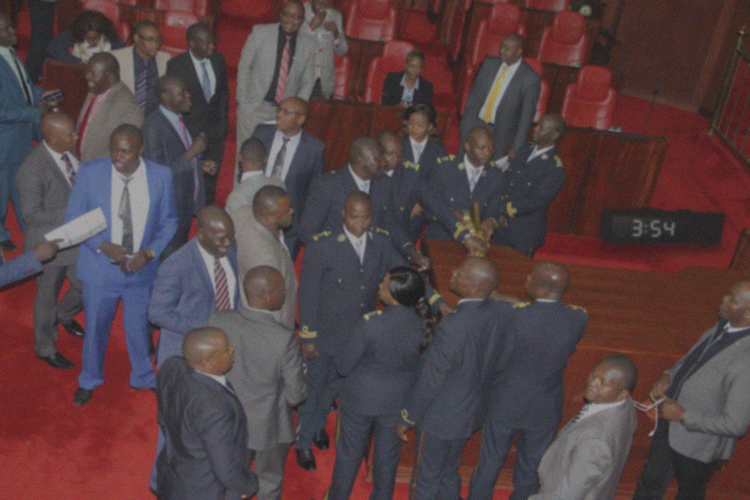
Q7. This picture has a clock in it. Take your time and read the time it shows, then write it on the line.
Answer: 3:54
